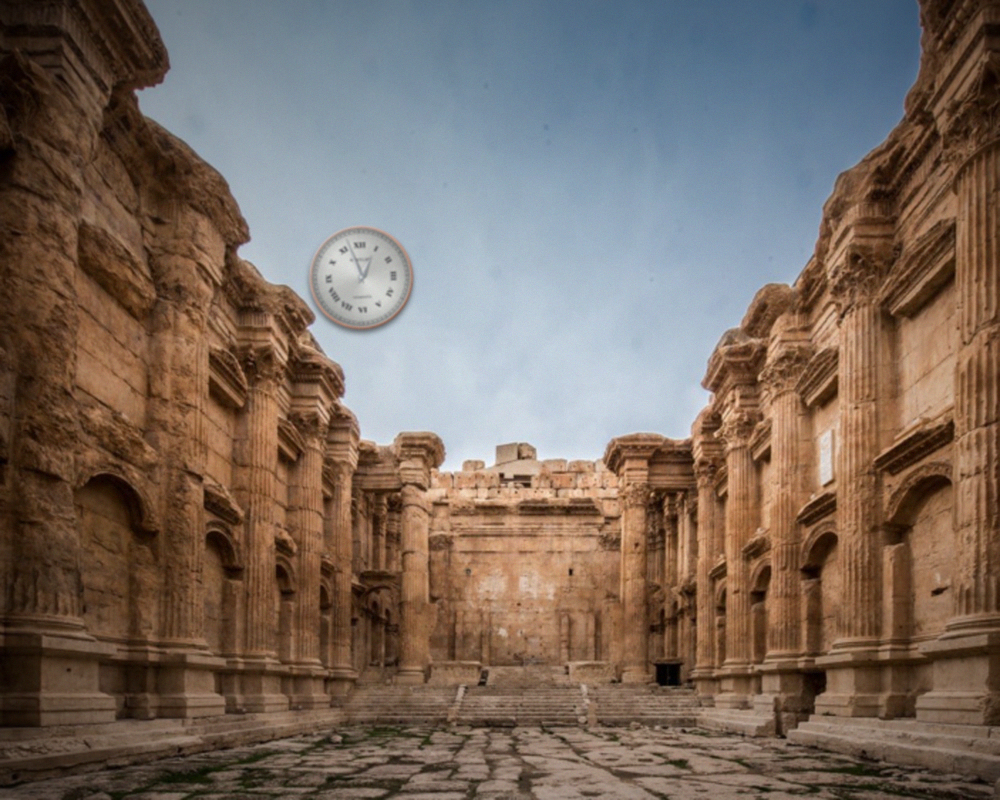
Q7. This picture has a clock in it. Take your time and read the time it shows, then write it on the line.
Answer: 12:57
